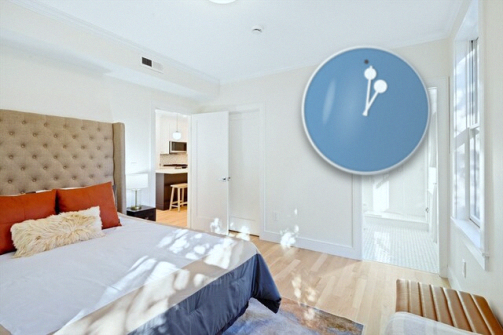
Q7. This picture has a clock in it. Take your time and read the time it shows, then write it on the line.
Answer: 1:01
